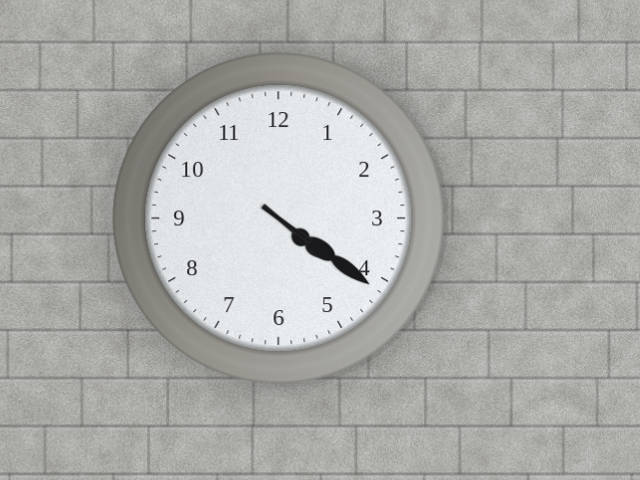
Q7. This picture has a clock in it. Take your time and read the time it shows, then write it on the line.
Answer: 4:21
